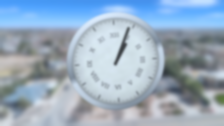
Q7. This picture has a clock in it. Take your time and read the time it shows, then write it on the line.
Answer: 1:04
